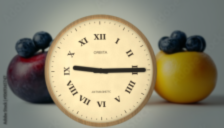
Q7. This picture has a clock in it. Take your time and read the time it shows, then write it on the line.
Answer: 9:15
